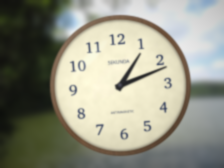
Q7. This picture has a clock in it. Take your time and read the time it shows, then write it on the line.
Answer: 1:12
